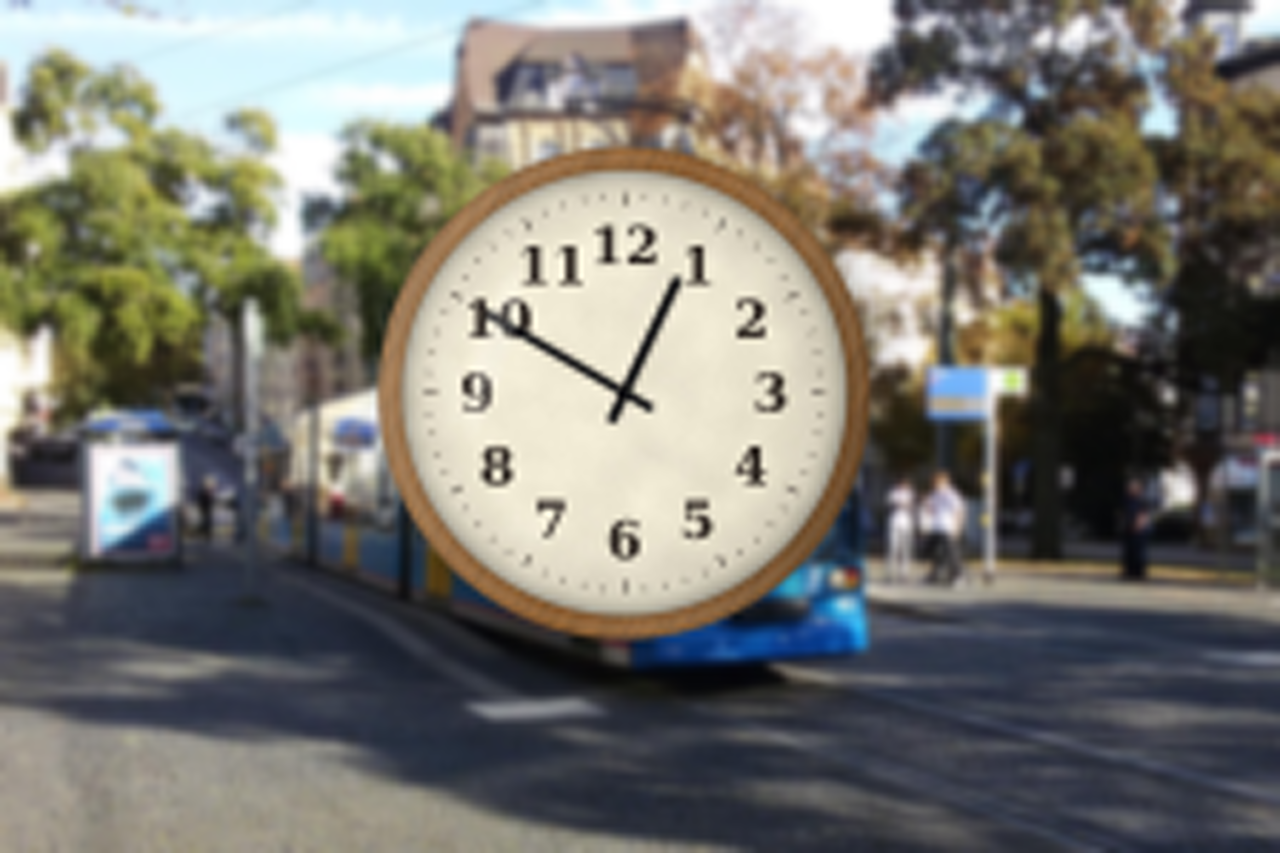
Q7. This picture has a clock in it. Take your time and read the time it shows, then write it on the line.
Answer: 12:50
